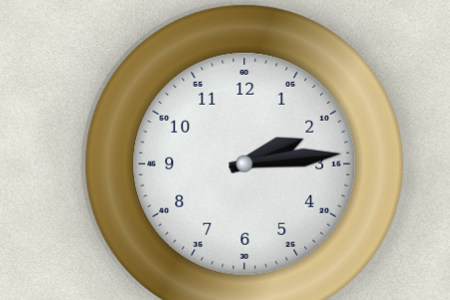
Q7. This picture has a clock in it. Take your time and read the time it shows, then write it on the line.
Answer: 2:14
